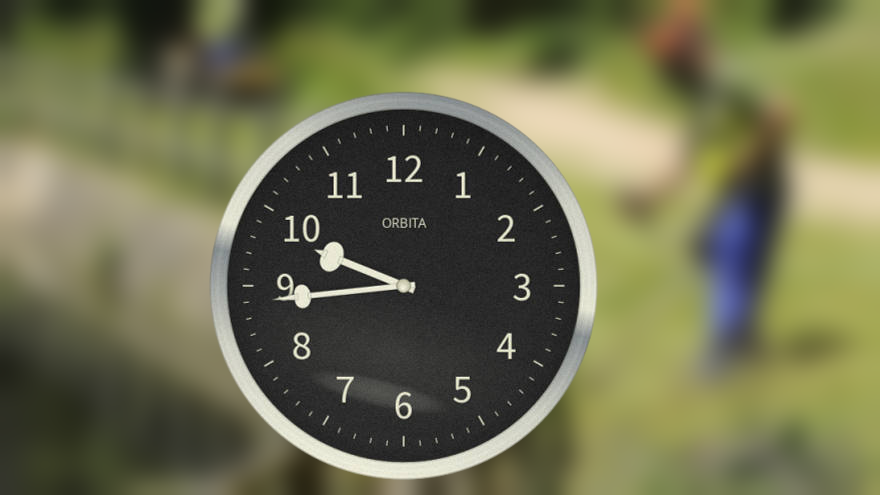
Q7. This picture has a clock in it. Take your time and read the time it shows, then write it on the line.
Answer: 9:44
